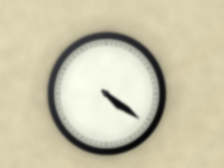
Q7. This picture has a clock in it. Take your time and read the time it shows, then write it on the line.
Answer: 4:21
